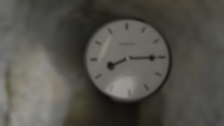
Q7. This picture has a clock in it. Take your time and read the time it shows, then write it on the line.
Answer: 8:15
